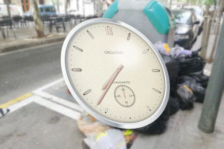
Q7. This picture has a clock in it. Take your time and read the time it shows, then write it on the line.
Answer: 7:37
